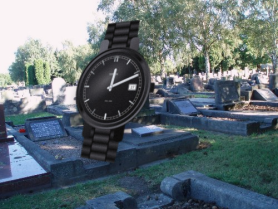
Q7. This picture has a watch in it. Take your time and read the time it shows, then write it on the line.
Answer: 12:11
